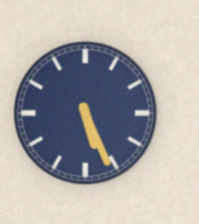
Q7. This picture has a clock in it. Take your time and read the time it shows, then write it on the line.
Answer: 5:26
